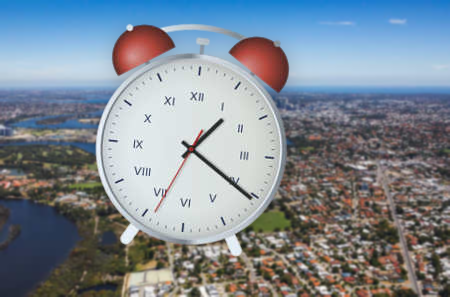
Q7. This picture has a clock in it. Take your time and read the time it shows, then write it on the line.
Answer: 1:20:34
